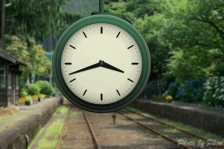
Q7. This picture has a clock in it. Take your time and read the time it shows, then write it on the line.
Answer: 3:42
